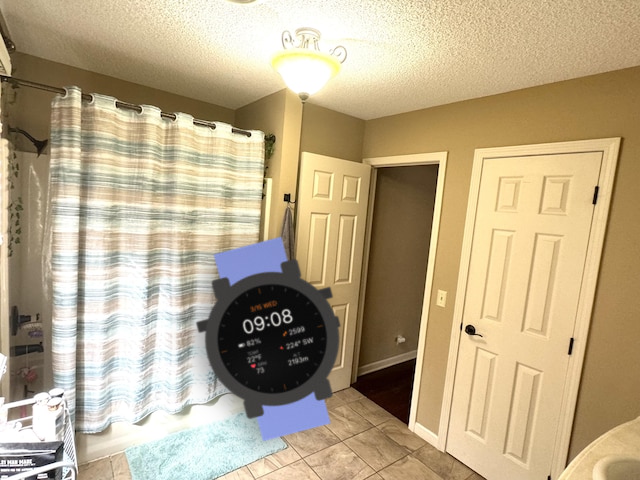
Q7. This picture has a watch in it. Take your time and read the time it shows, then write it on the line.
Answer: 9:08
